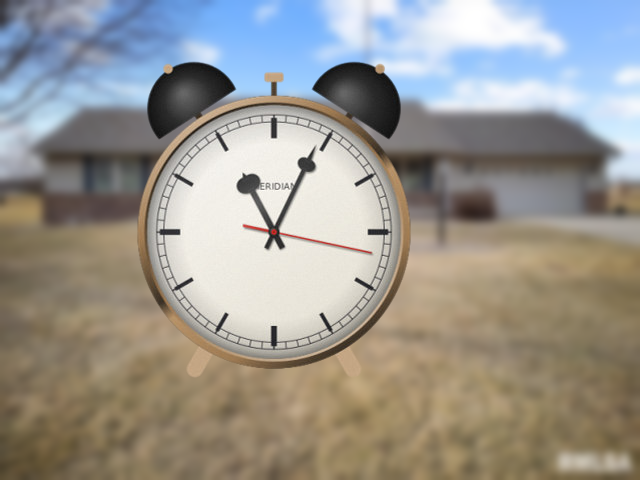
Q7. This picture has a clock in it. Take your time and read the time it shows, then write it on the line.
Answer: 11:04:17
